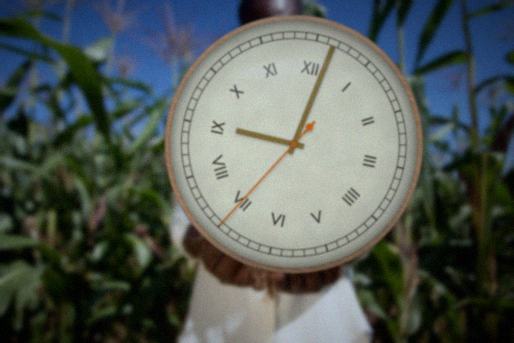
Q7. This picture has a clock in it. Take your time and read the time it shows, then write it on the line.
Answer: 9:01:35
